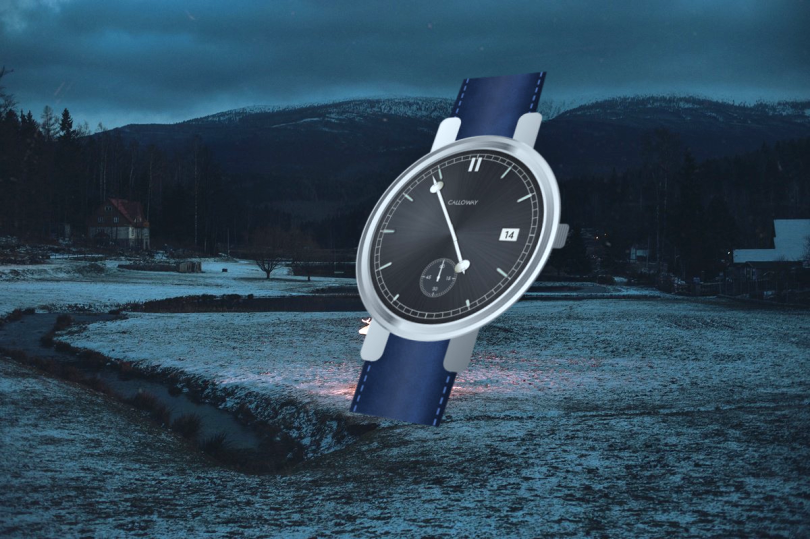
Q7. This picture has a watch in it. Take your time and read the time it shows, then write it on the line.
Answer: 4:54
